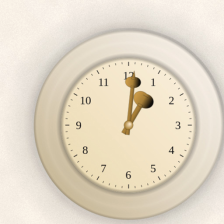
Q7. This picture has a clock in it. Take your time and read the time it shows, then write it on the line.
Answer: 1:01
